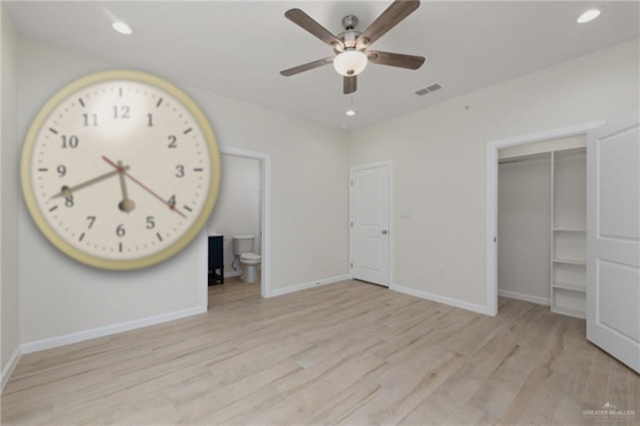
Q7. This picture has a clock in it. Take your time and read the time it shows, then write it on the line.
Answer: 5:41:21
